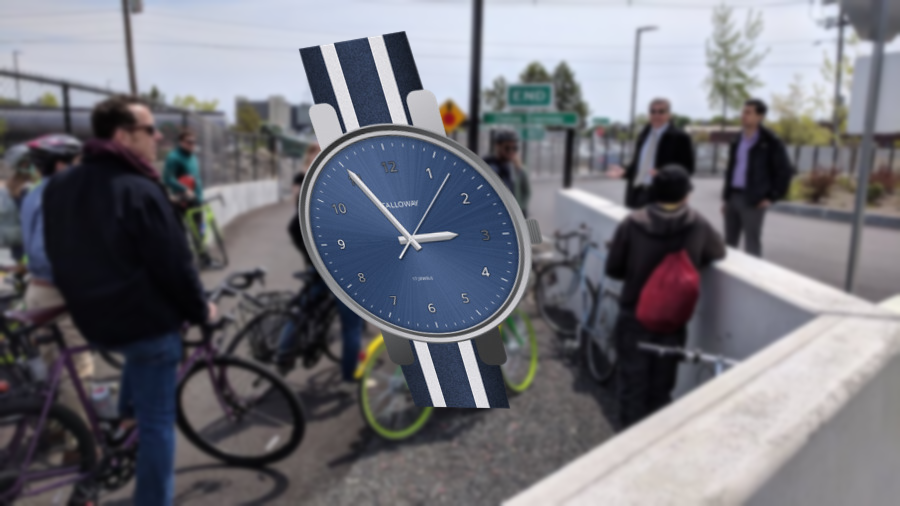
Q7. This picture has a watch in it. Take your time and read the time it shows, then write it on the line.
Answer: 2:55:07
